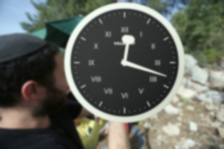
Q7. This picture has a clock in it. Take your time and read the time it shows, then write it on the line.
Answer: 12:18
